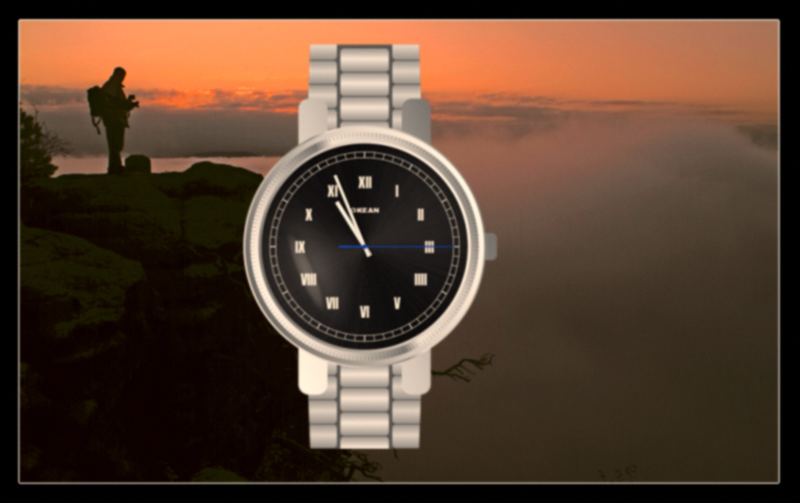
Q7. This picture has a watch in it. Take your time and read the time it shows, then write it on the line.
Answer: 10:56:15
